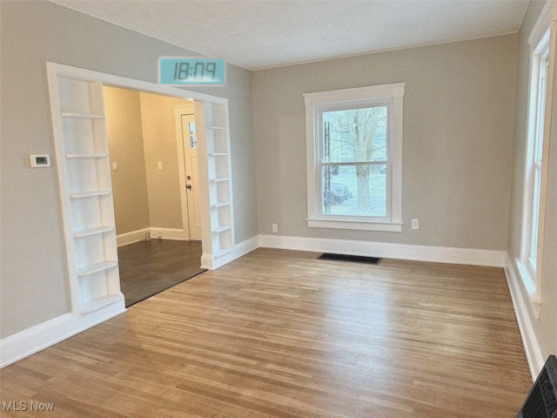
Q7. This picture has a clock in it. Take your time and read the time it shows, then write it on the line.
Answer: 18:09
